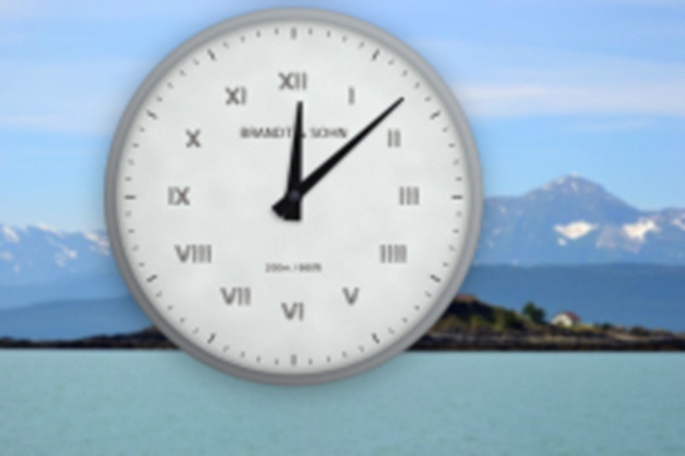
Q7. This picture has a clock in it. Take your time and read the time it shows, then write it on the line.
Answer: 12:08
